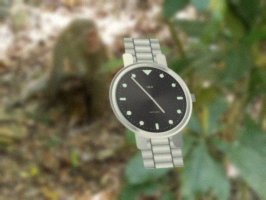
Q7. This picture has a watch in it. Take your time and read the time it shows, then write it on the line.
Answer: 4:54
